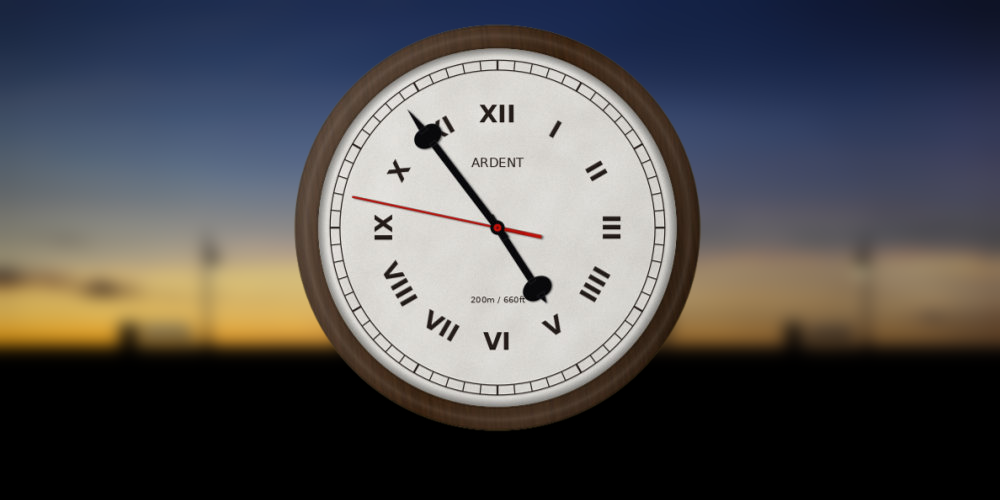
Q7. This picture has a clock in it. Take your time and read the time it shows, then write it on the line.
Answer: 4:53:47
